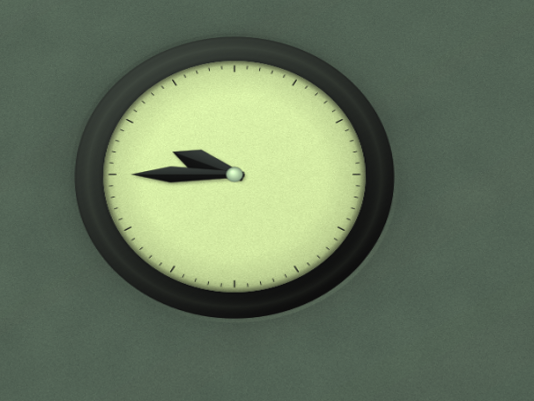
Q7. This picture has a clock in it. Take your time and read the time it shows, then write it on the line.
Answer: 9:45
